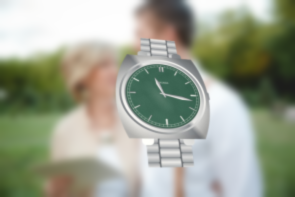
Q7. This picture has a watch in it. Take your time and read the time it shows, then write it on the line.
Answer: 11:17
